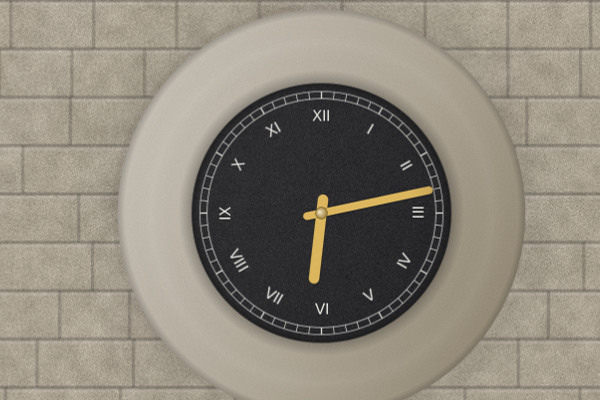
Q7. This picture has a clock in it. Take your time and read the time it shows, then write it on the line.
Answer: 6:13
